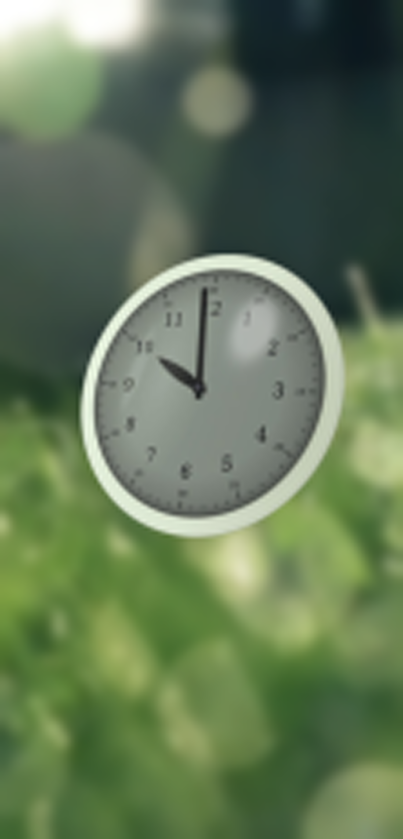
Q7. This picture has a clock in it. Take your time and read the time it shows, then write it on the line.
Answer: 9:59
